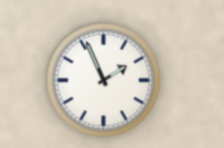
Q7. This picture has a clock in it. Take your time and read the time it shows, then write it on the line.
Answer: 1:56
